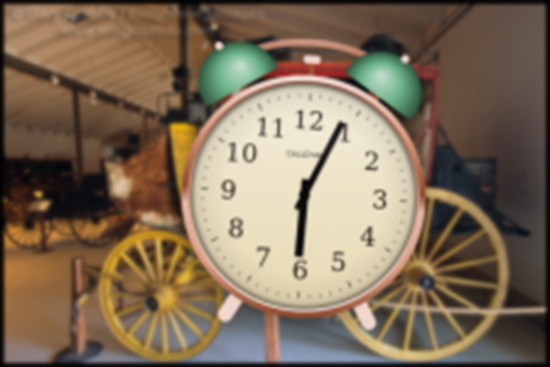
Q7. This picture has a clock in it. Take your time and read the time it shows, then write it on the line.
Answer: 6:04
